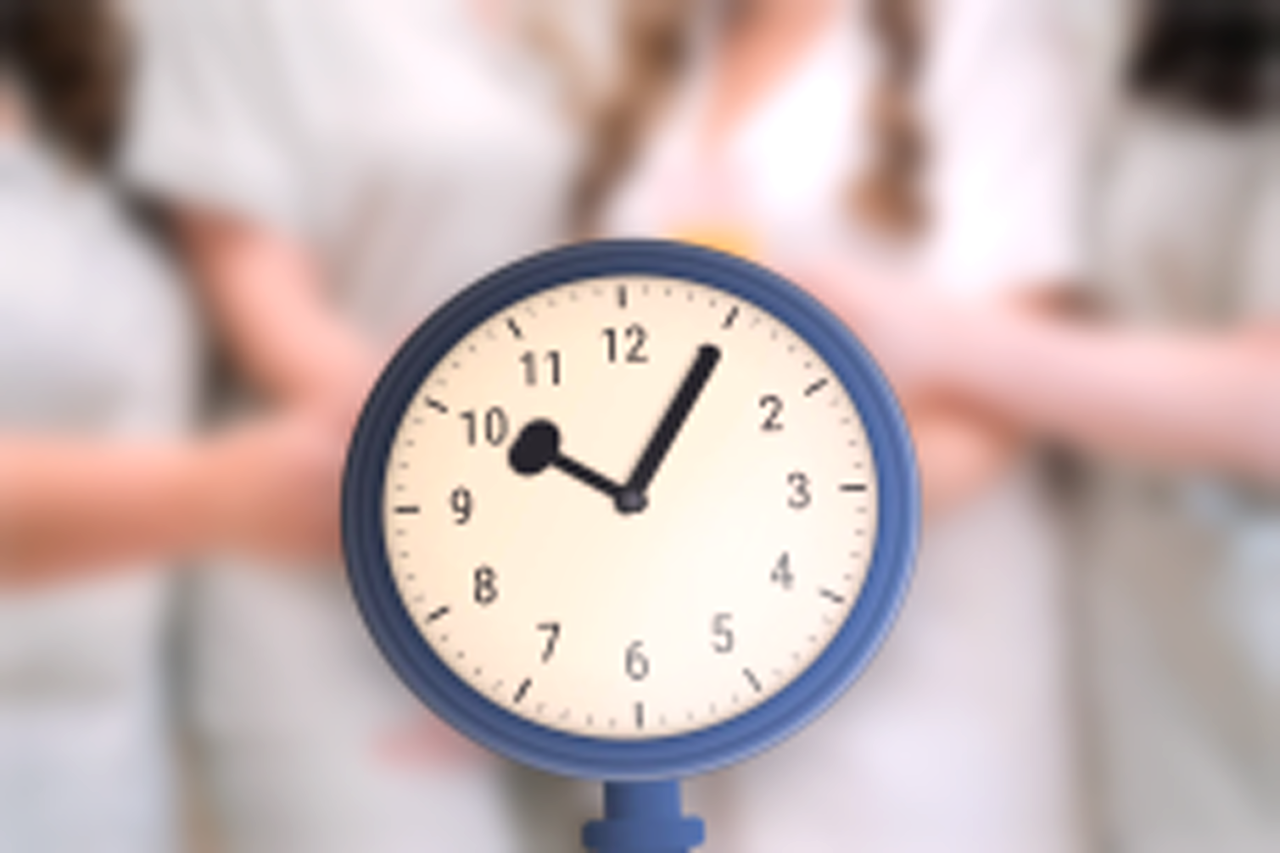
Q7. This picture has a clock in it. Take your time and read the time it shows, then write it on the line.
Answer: 10:05
